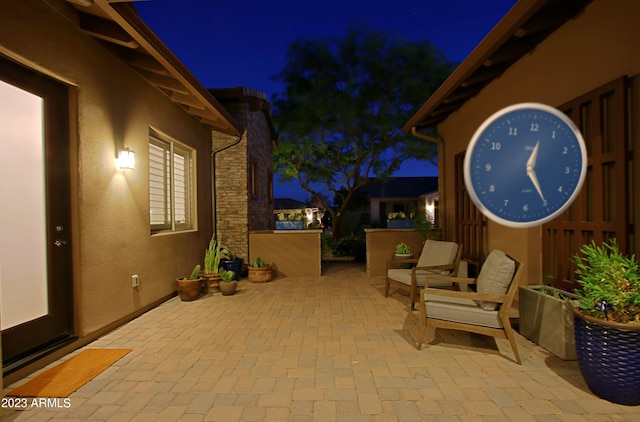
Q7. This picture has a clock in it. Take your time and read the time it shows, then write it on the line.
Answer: 12:25
